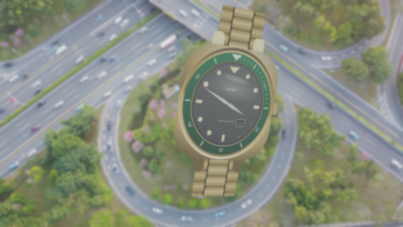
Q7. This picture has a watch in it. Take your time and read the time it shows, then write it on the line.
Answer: 3:49
